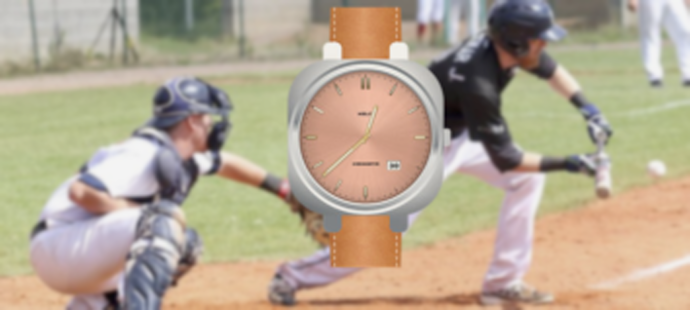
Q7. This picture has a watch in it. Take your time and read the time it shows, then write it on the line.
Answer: 12:38
